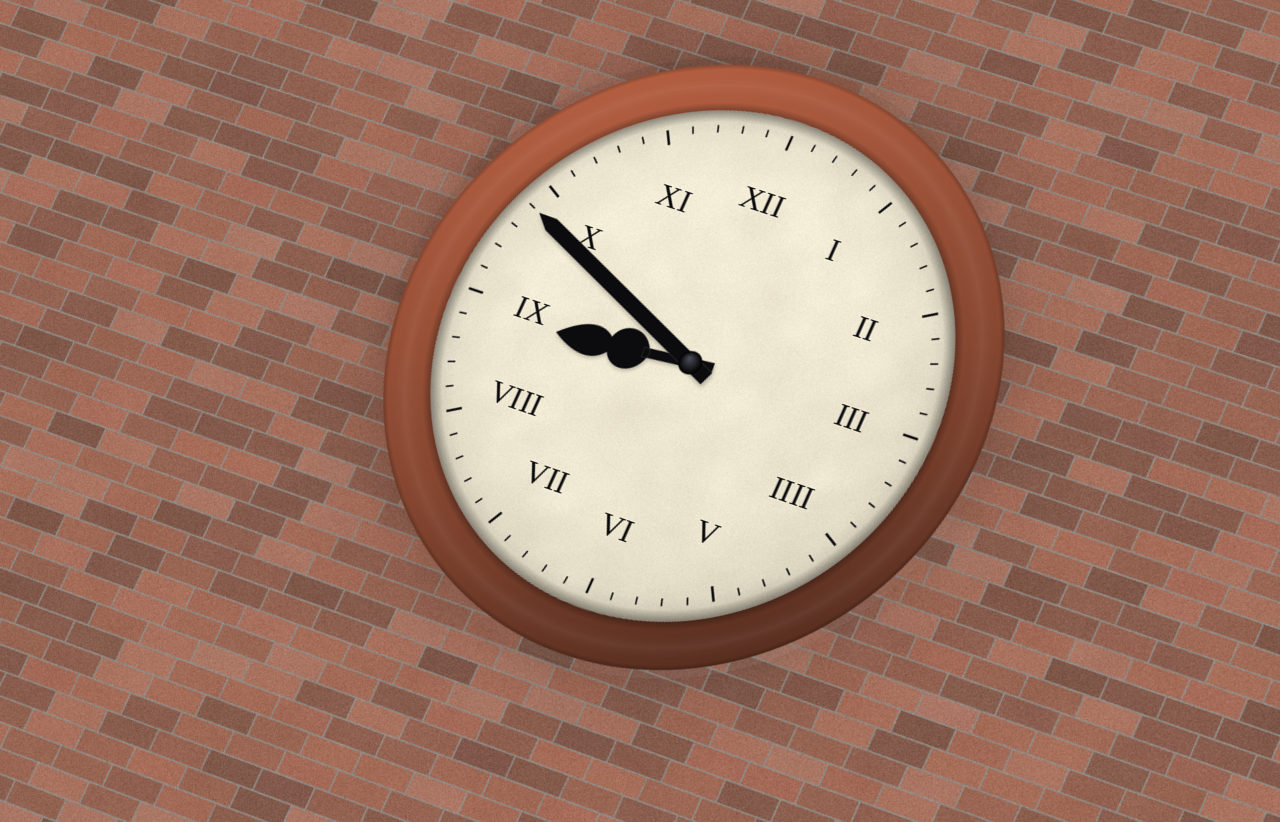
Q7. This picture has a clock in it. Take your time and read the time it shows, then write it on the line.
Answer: 8:49
